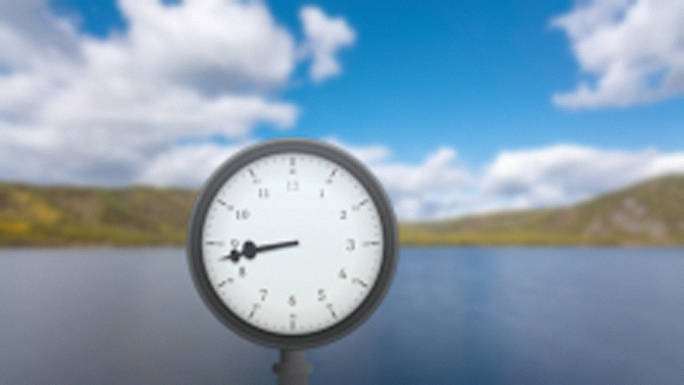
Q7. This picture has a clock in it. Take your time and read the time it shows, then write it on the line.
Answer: 8:43
